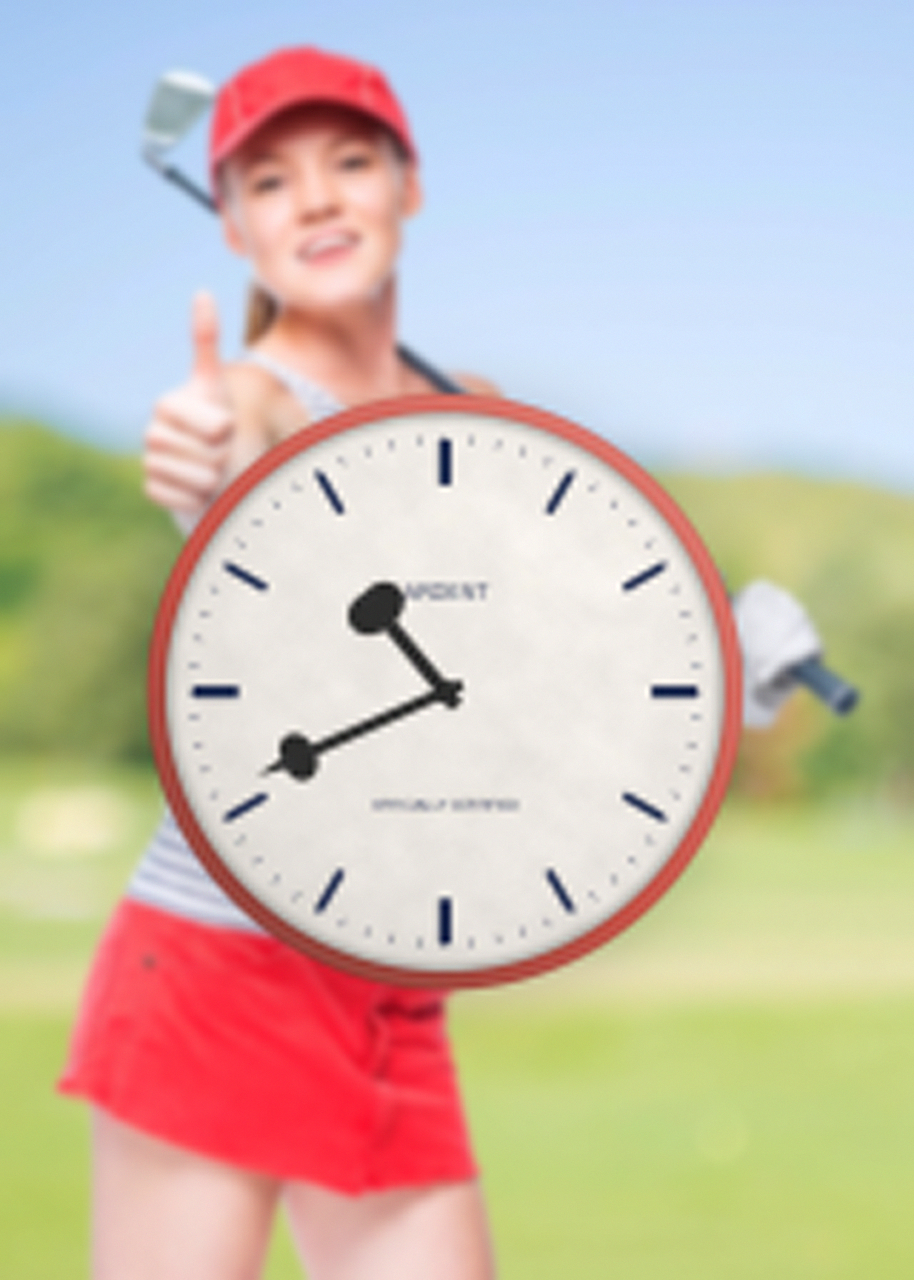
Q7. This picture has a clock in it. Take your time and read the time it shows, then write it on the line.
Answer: 10:41
